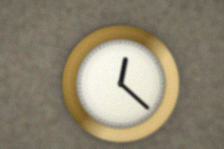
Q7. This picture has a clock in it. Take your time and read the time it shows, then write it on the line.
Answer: 12:22
